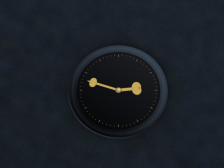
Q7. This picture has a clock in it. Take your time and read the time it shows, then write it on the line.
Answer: 2:48
